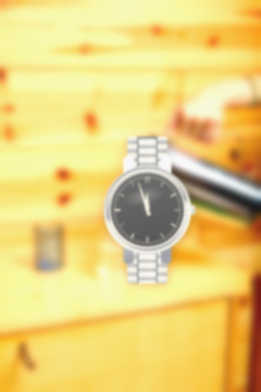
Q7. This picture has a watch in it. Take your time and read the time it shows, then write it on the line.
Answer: 11:57
